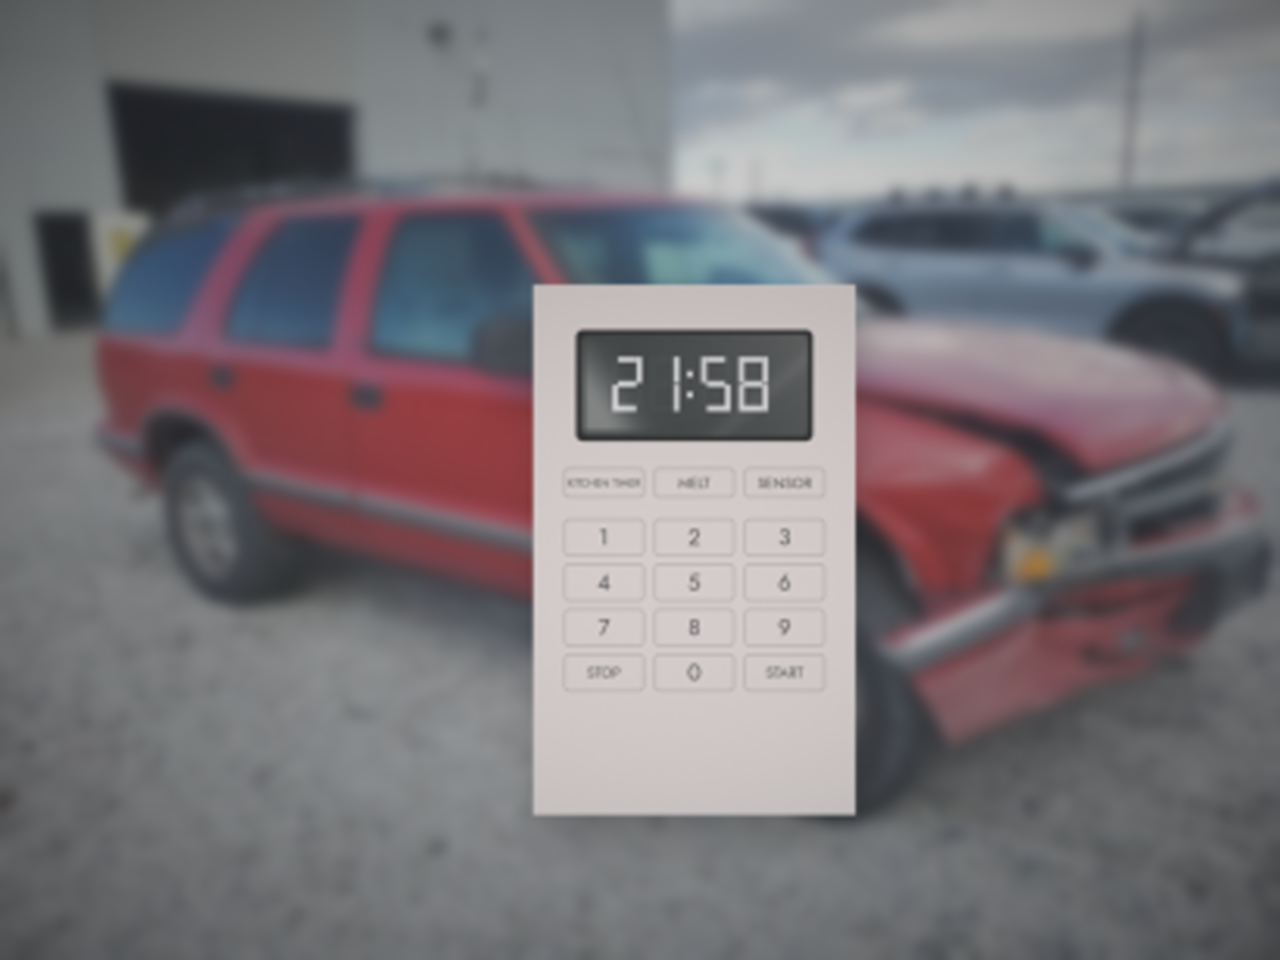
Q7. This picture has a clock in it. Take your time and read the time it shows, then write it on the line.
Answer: 21:58
